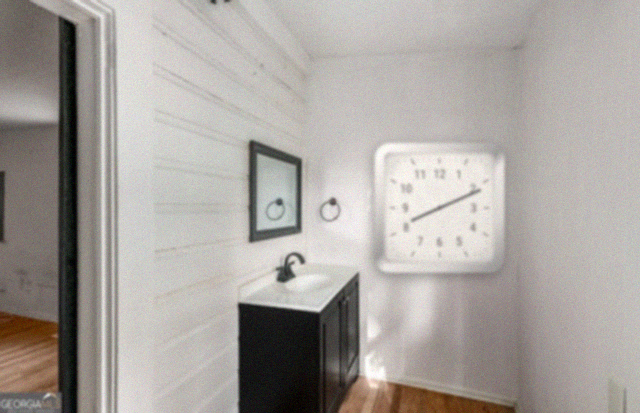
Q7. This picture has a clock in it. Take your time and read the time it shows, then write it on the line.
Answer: 8:11
